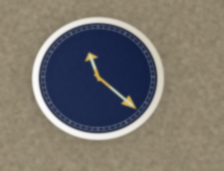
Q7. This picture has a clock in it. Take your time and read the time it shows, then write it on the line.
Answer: 11:22
